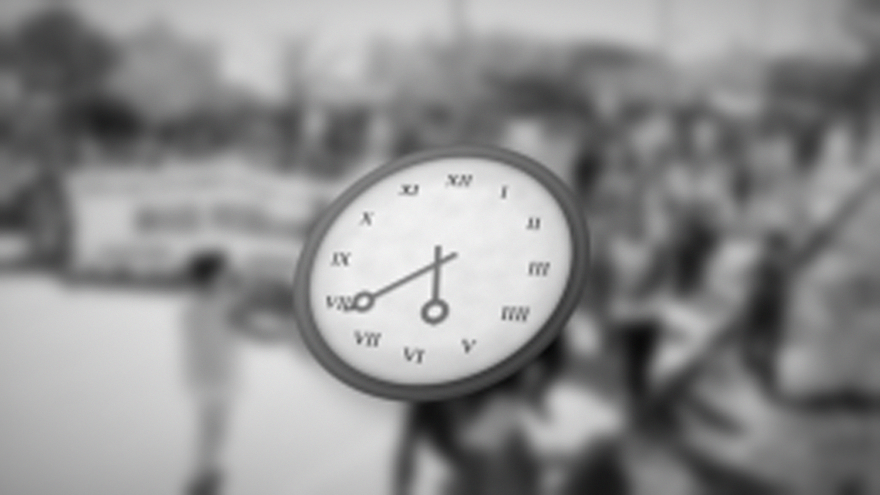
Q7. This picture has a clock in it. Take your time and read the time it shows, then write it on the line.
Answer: 5:39
